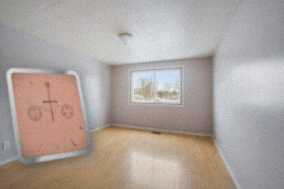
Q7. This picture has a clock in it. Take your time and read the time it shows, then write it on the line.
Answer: 9:49
